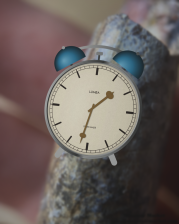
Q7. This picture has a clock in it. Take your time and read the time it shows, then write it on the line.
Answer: 1:32
